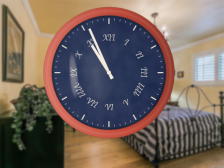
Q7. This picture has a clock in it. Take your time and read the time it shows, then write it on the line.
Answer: 10:56
